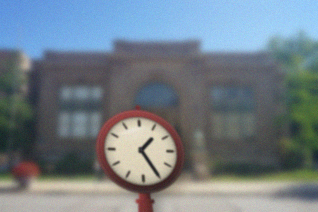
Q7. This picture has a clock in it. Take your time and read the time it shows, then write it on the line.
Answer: 1:25
